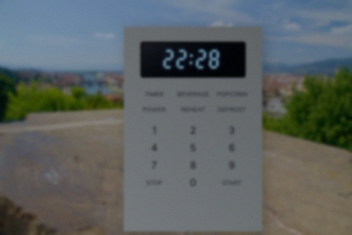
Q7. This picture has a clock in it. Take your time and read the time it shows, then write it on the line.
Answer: 22:28
